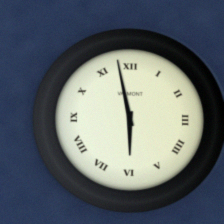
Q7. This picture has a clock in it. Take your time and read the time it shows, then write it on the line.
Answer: 5:58
